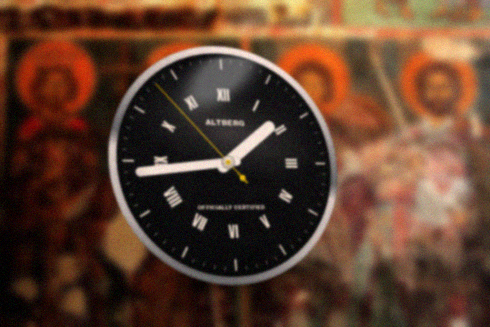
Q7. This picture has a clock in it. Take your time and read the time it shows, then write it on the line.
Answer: 1:43:53
